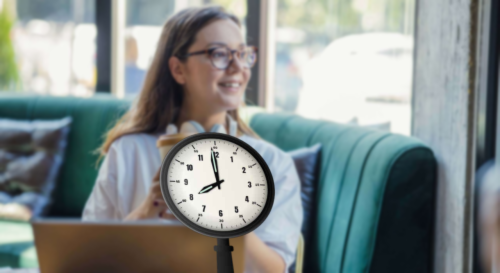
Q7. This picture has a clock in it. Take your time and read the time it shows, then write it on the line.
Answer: 7:59
